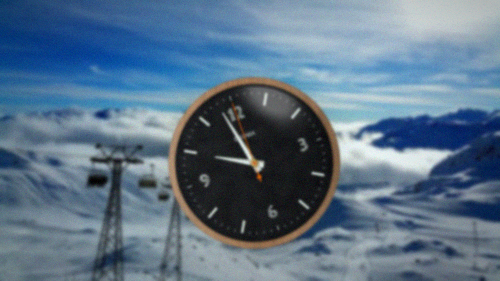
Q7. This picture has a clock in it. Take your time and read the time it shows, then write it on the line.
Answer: 9:58:00
